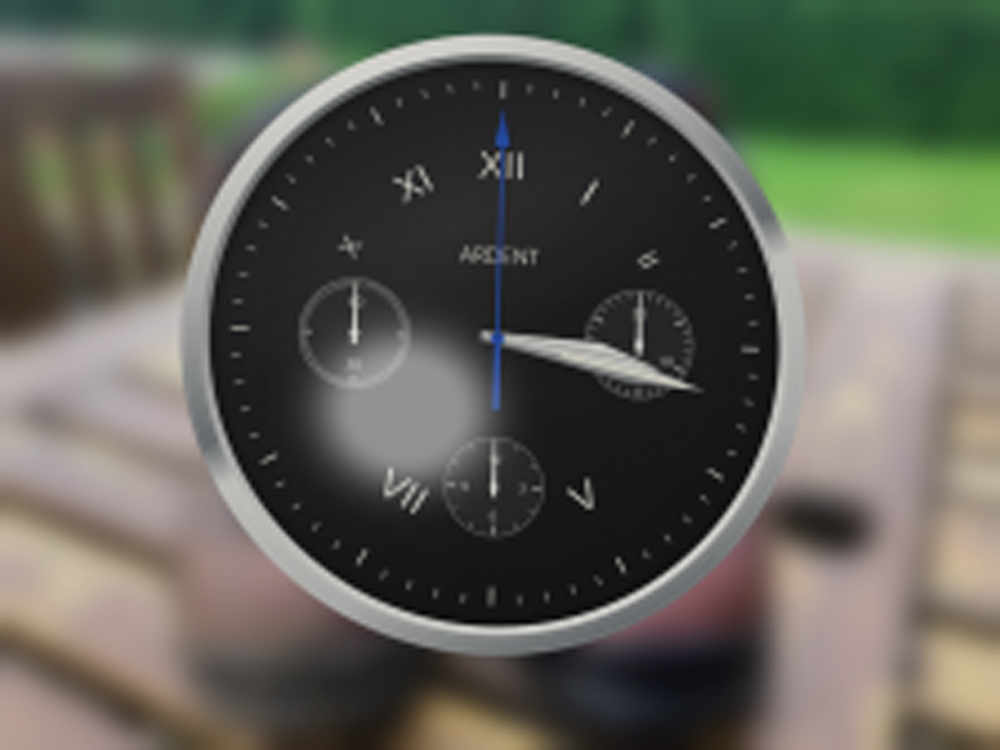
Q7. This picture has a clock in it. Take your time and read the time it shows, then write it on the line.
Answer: 3:17
